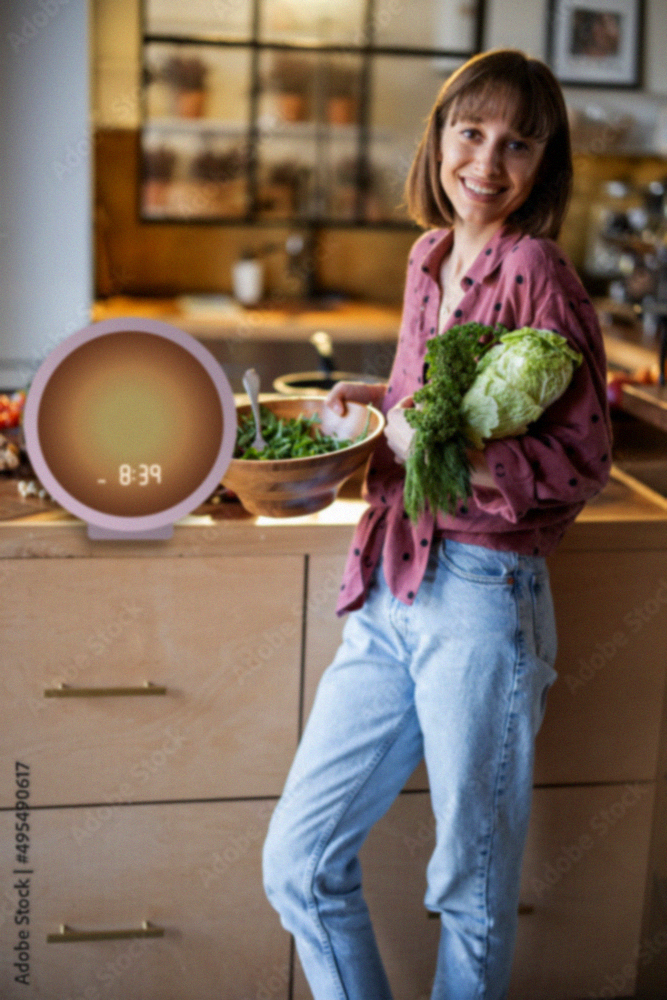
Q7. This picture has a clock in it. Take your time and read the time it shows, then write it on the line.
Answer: 8:39
